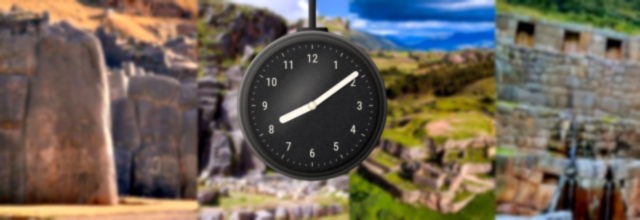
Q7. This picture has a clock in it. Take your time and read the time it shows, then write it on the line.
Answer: 8:09
